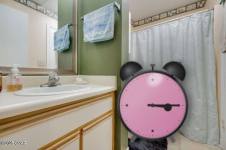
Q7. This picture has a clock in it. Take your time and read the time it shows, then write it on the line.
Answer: 3:15
